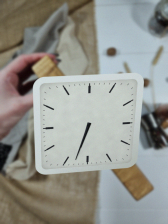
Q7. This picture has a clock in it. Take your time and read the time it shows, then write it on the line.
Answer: 6:33
